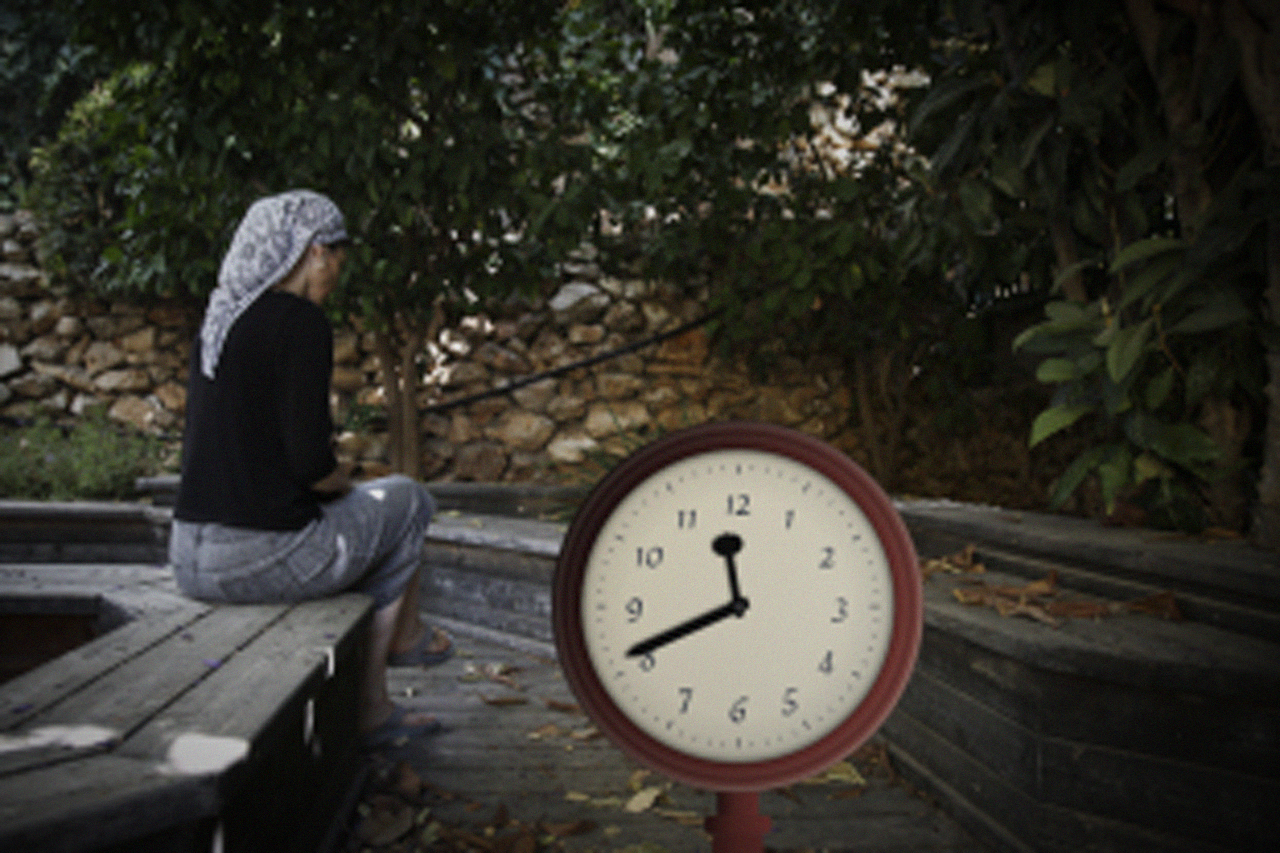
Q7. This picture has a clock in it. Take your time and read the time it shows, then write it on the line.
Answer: 11:41
